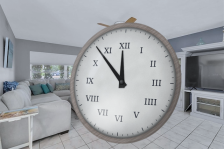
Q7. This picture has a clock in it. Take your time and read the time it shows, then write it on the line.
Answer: 11:53
